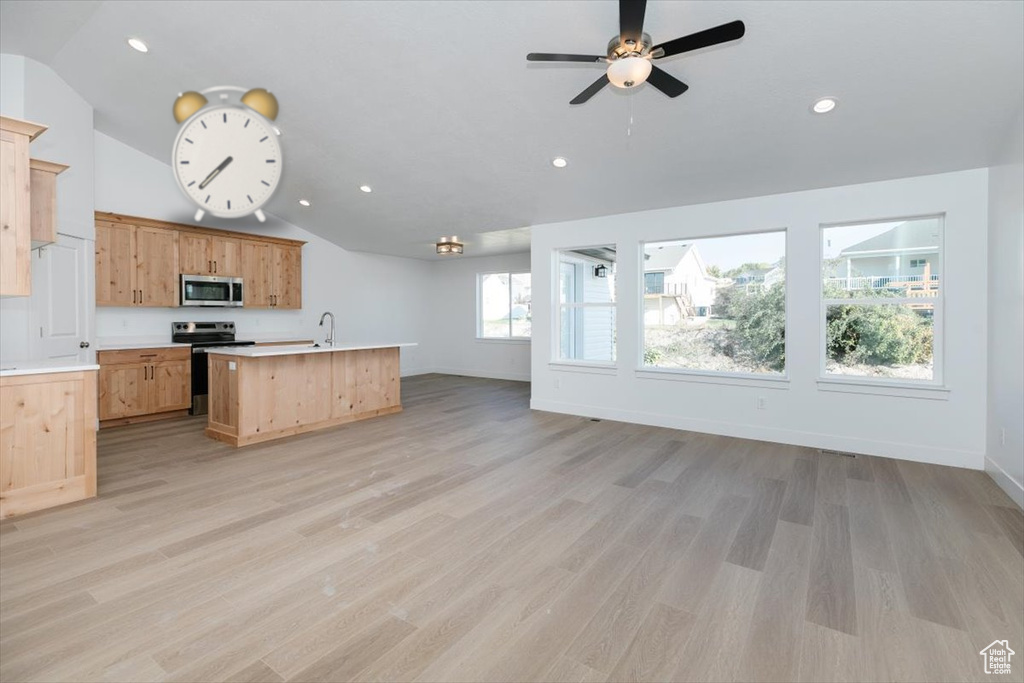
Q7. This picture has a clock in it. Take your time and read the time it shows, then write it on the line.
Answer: 7:38
